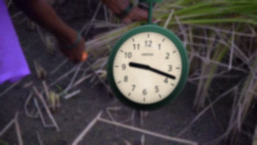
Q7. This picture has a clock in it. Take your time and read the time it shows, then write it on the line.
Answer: 9:18
